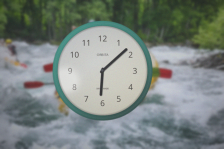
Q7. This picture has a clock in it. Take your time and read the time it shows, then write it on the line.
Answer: 6:08
